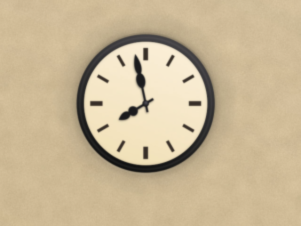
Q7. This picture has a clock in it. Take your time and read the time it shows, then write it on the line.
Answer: 7:58
